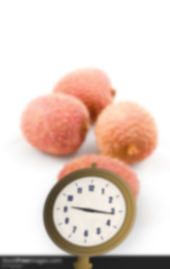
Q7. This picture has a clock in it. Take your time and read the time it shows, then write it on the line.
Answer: 9:16
